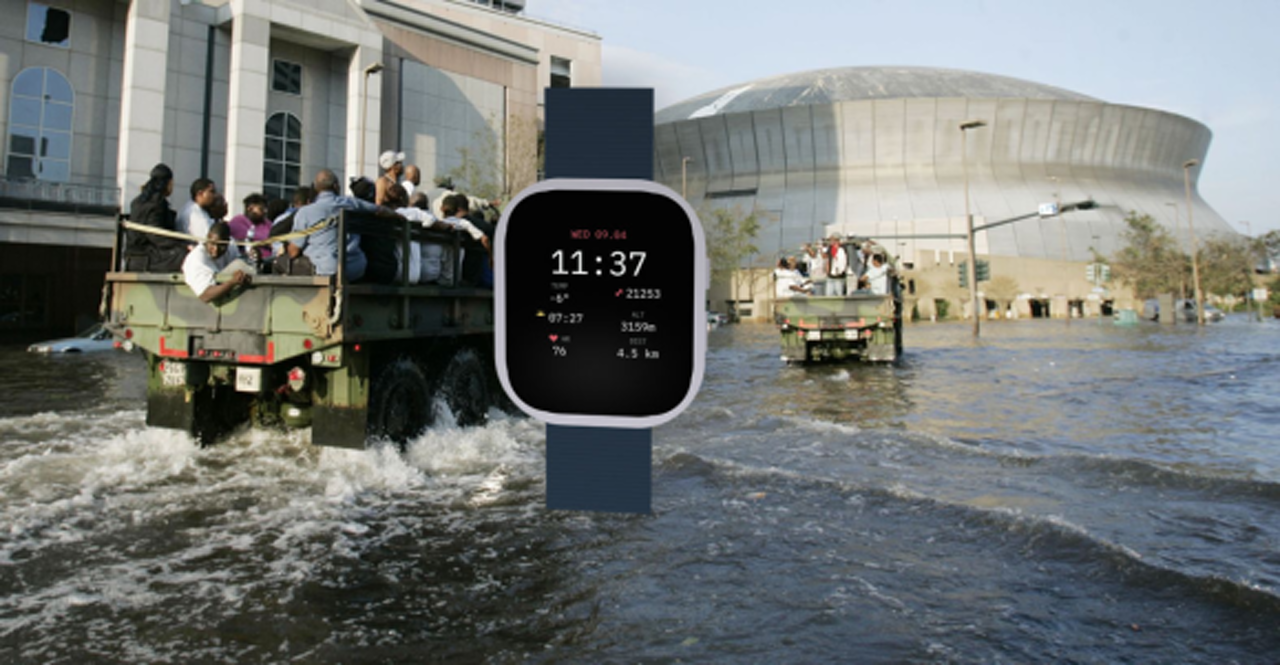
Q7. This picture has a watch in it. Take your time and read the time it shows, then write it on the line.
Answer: 11:37
